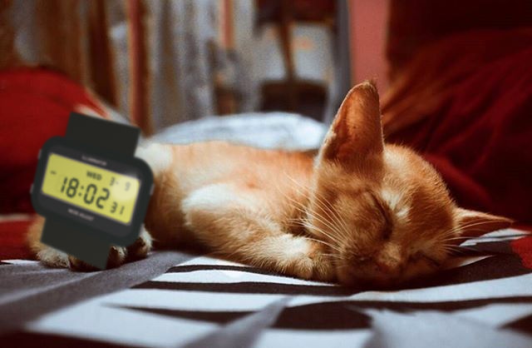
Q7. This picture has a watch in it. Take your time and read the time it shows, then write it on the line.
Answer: 18:02
